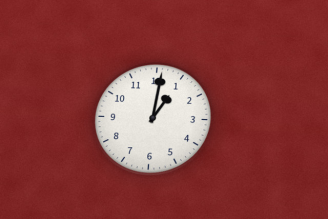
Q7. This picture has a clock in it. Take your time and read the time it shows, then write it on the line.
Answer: 1:01
